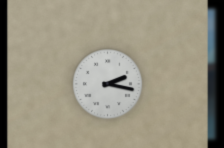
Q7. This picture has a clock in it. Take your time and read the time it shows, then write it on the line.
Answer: 2:17
